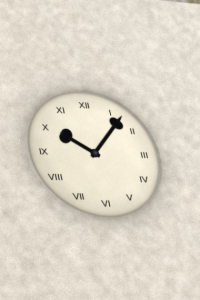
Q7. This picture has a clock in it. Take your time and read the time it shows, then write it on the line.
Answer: 10:07
